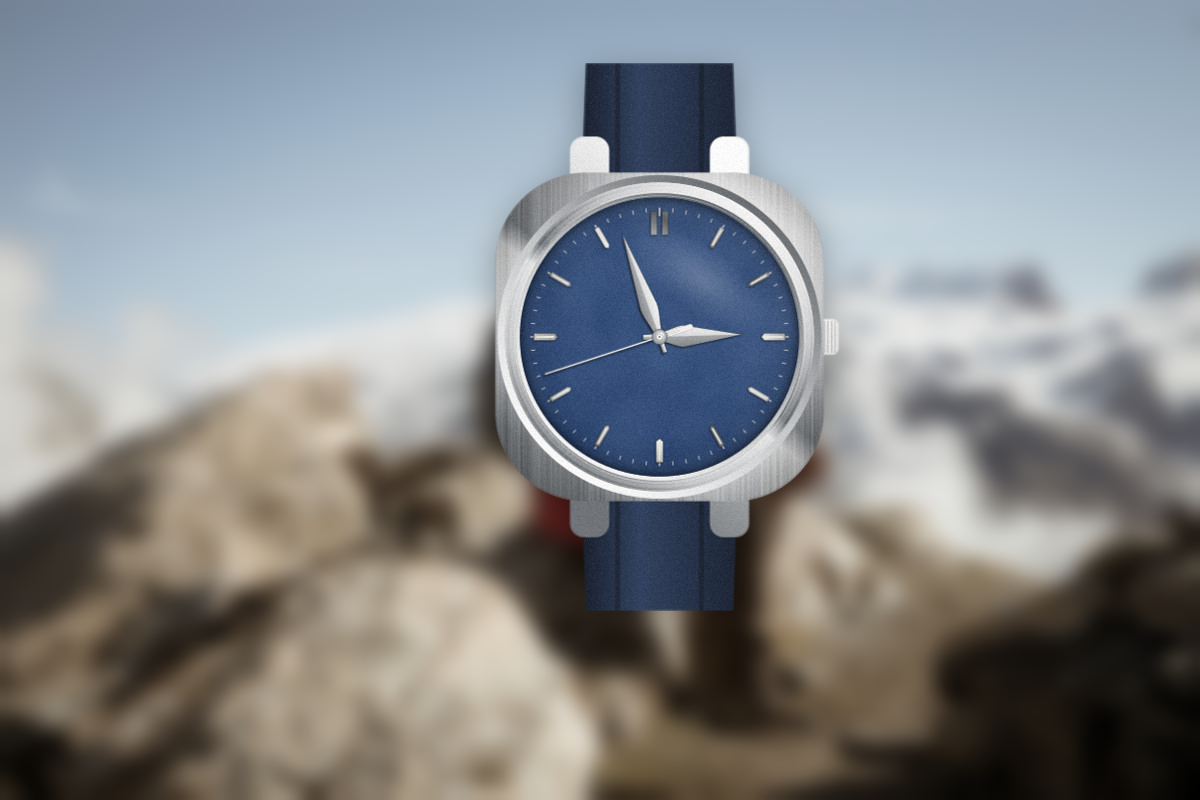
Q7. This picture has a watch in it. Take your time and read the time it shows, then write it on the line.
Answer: 2:56:42
